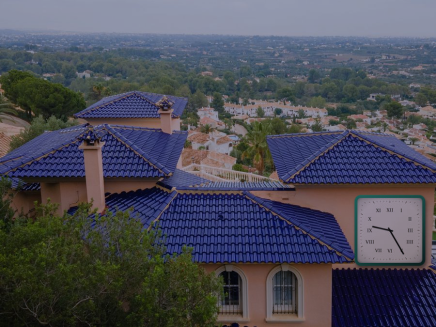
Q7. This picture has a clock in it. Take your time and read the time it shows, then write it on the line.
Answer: 9:25
